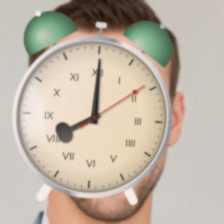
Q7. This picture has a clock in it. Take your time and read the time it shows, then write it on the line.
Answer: 8:00:09
